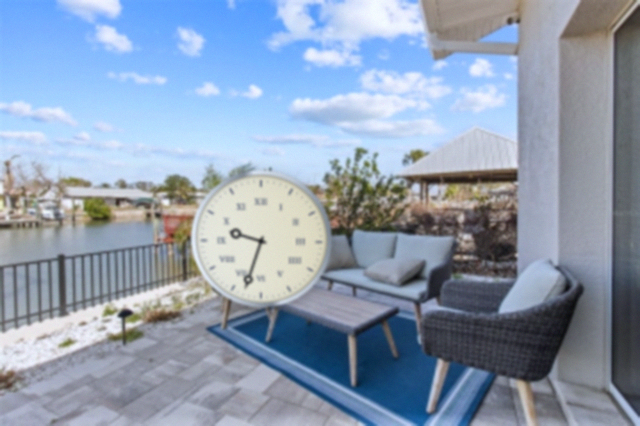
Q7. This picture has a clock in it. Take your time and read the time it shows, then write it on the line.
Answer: 9:33
